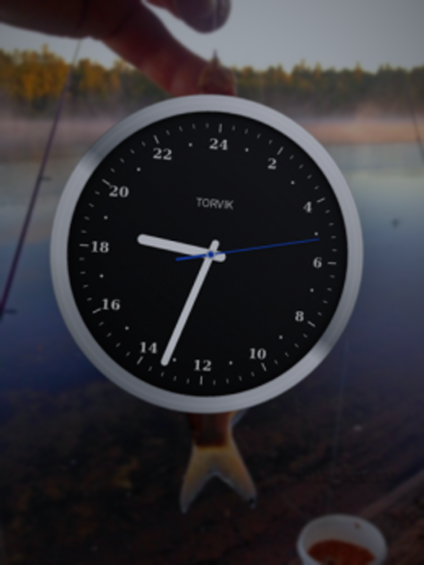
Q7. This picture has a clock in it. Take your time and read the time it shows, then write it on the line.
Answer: 18:33:13
